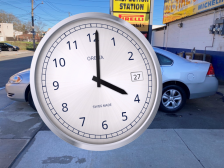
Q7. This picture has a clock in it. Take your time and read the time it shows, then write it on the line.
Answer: 4:01
